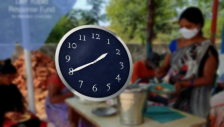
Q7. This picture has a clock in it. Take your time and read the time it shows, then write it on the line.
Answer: 1:40
